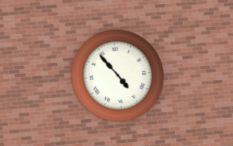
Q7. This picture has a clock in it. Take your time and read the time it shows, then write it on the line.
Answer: 4:54
